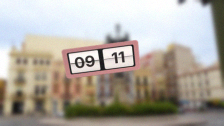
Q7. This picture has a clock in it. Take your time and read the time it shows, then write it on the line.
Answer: 9:11
